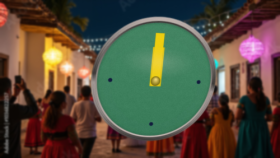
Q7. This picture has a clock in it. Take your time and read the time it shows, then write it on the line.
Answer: 12:00
